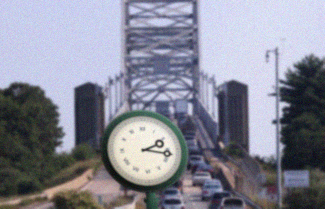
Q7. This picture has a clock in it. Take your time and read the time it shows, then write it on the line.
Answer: 2:17
